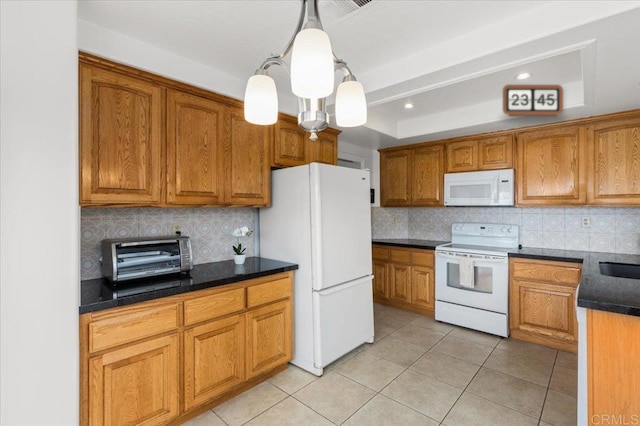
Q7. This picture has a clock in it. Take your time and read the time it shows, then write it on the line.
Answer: 23:45
